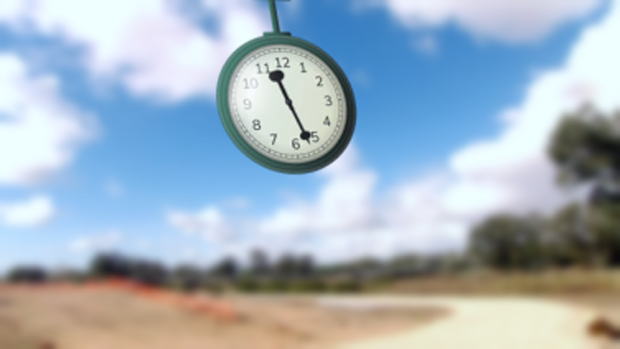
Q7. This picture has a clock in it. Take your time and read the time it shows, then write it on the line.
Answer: 11:27
